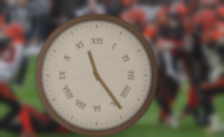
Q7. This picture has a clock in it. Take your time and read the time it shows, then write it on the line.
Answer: 11:24
